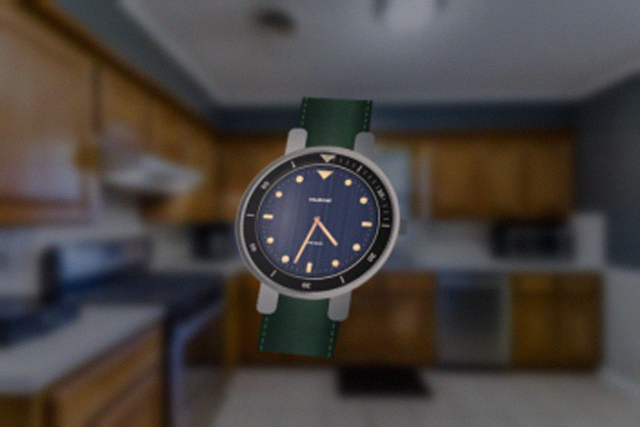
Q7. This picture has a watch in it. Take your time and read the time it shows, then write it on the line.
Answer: 4:33
